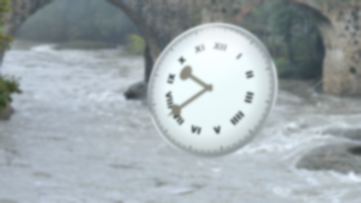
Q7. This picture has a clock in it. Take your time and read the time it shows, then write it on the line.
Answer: 9:37
